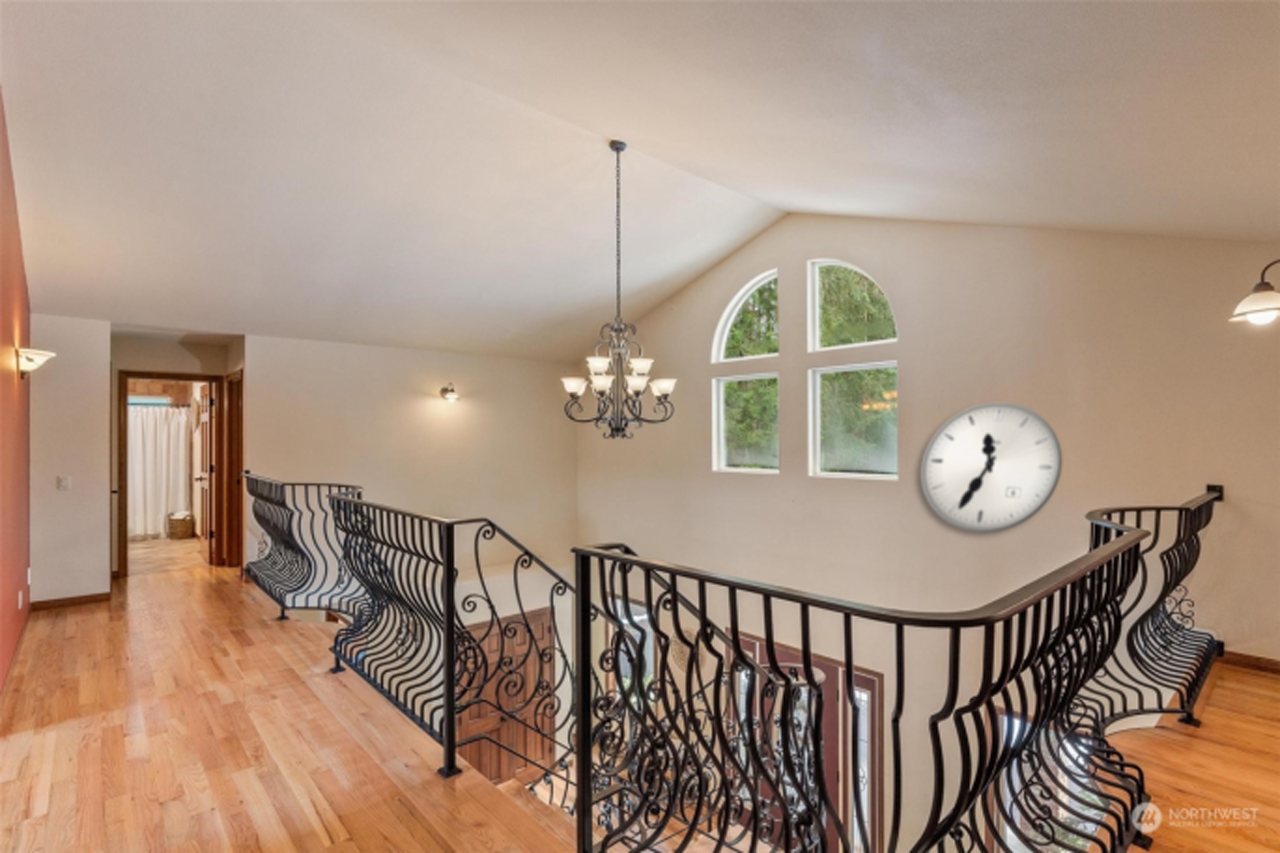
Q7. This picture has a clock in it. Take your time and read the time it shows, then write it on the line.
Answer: 11:34
